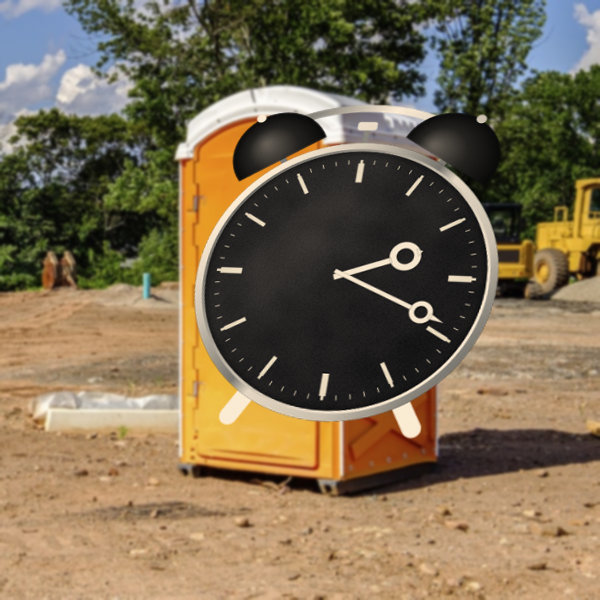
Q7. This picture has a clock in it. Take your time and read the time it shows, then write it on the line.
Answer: 2:19
